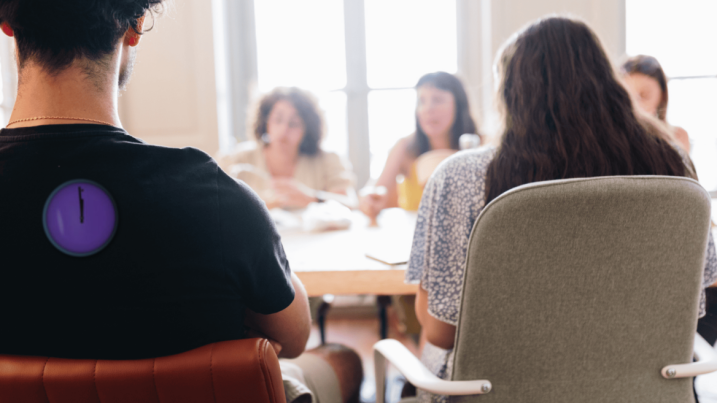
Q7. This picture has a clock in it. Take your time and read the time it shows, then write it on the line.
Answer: 11:59
